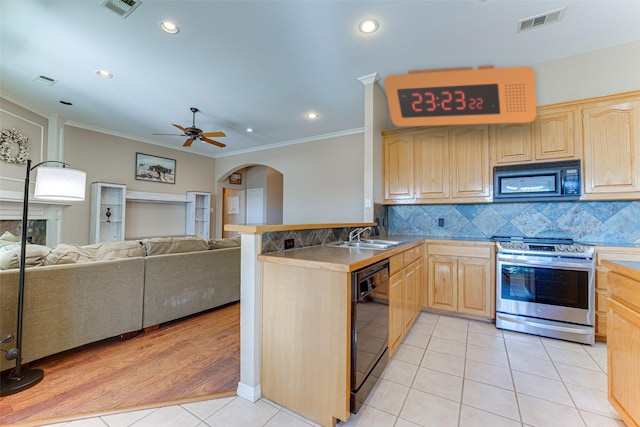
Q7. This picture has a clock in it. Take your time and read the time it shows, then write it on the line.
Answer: 23:23:22
